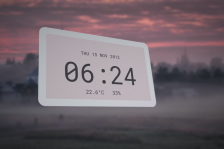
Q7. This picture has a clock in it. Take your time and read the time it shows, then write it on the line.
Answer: 6:24
